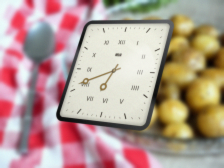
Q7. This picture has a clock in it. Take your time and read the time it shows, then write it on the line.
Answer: 6:41
